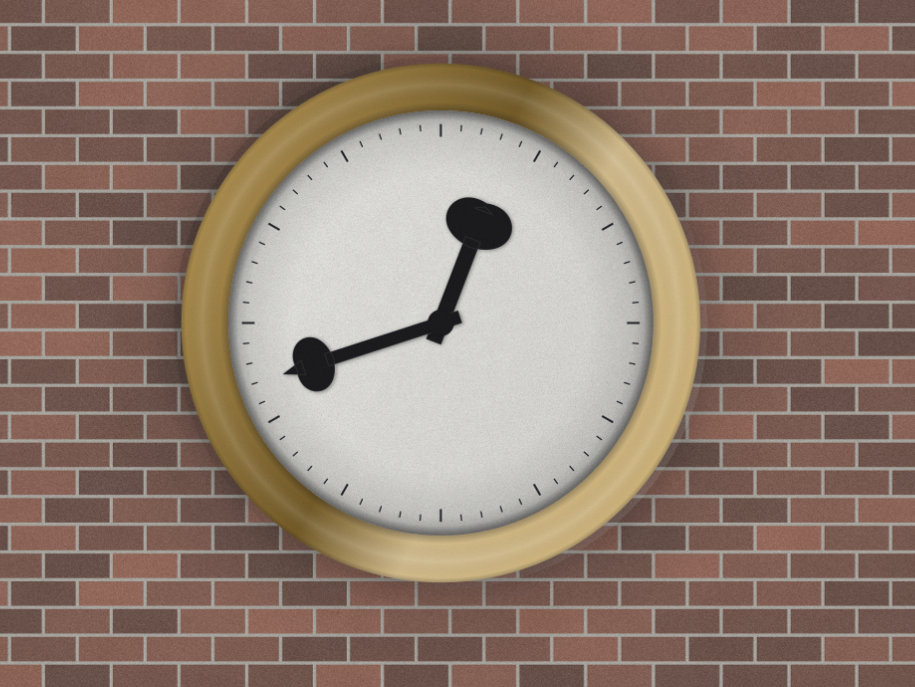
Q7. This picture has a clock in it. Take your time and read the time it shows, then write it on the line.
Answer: 12:42
